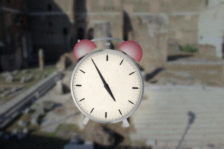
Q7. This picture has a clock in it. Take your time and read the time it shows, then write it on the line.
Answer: 4:55
